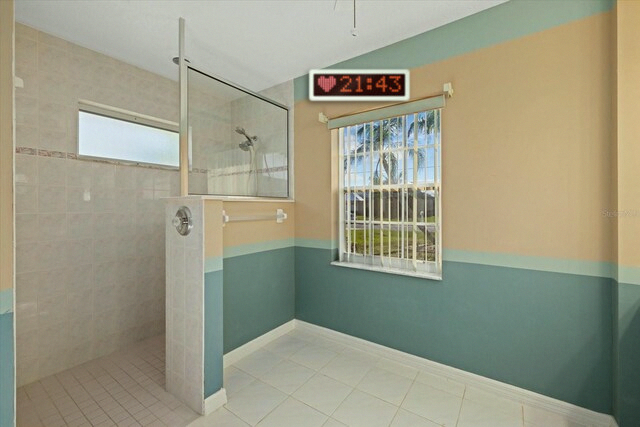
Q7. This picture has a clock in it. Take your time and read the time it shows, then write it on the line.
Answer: 21:43
